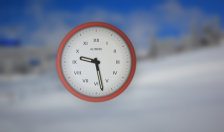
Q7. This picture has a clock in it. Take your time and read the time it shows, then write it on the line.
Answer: 9:28
